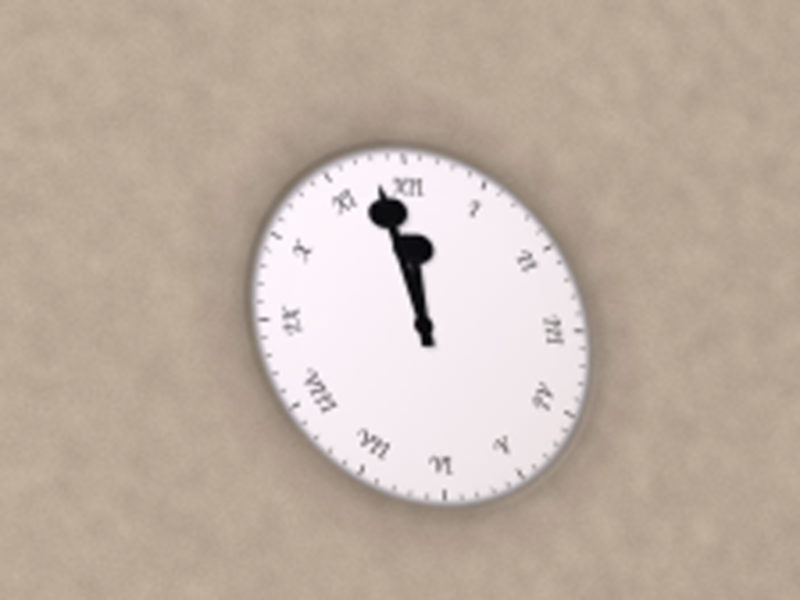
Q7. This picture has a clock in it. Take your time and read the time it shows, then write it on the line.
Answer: 11:58
